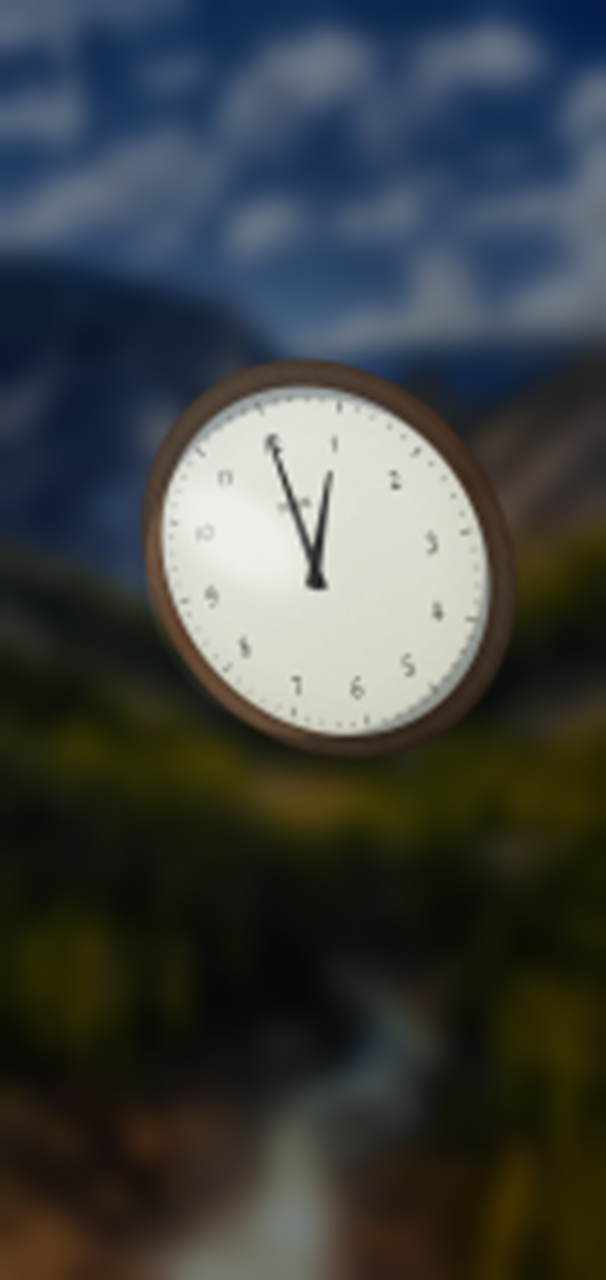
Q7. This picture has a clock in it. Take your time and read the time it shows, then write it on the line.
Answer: 1:00
